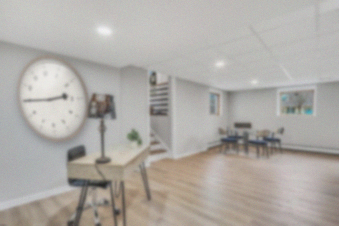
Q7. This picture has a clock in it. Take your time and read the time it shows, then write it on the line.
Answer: 2:45
